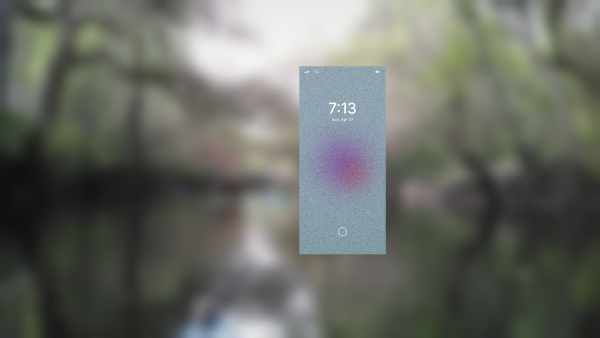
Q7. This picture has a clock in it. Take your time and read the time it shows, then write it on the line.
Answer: 7:13
